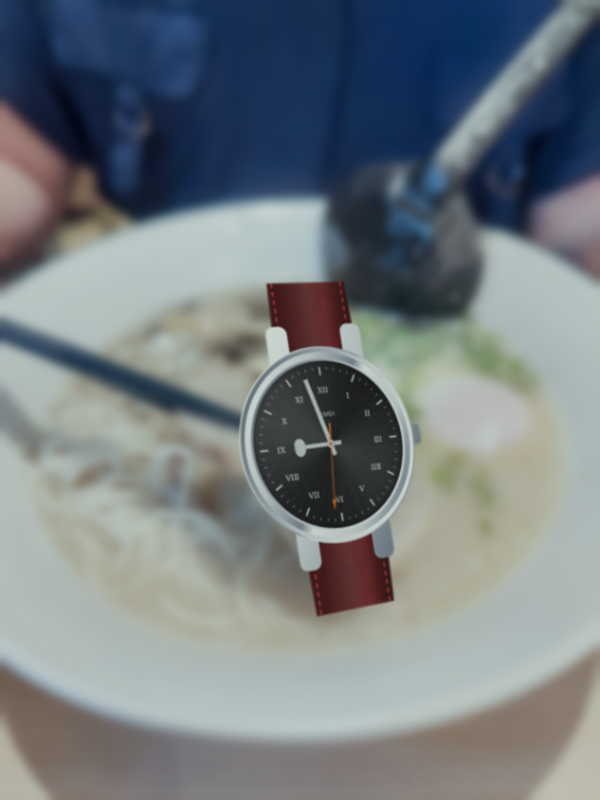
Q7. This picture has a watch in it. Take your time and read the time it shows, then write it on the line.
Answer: 8:57:31
